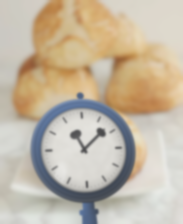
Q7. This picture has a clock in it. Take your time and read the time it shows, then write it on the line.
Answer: 11:08
